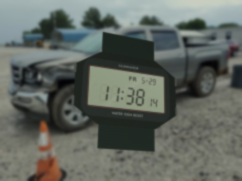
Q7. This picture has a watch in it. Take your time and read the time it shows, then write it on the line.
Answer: 11:38
